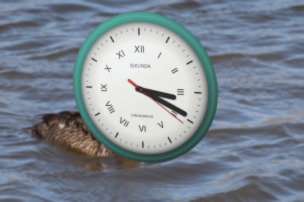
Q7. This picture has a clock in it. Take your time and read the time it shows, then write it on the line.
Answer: 3:19:21
